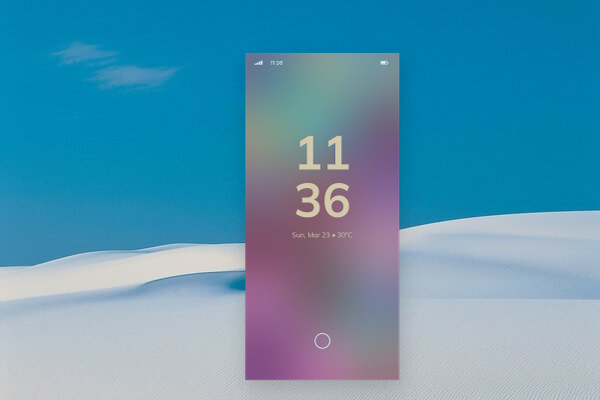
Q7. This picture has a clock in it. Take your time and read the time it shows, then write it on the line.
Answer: 11:36
